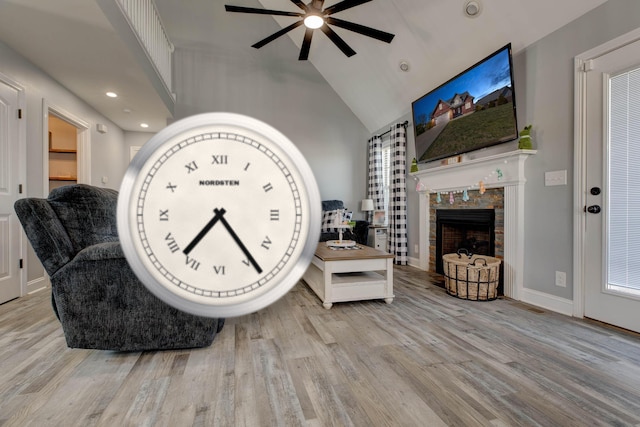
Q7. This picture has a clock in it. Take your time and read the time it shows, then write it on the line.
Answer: 7:24
